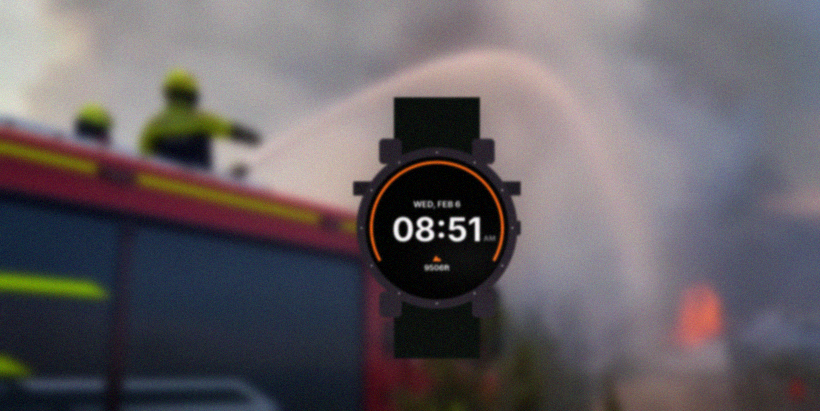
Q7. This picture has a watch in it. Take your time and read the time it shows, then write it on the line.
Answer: 8:51
